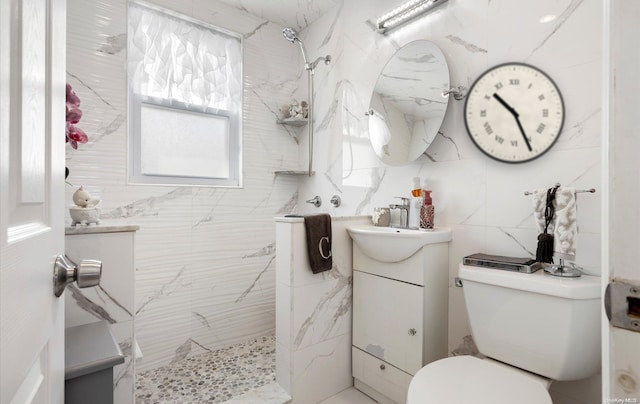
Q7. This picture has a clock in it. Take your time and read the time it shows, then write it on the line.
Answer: 10:26
